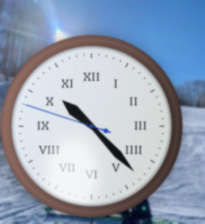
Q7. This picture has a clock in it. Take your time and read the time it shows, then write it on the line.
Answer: 10:22:48
